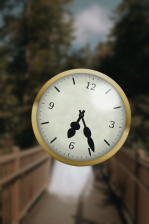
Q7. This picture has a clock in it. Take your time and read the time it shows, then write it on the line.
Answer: 6:24
